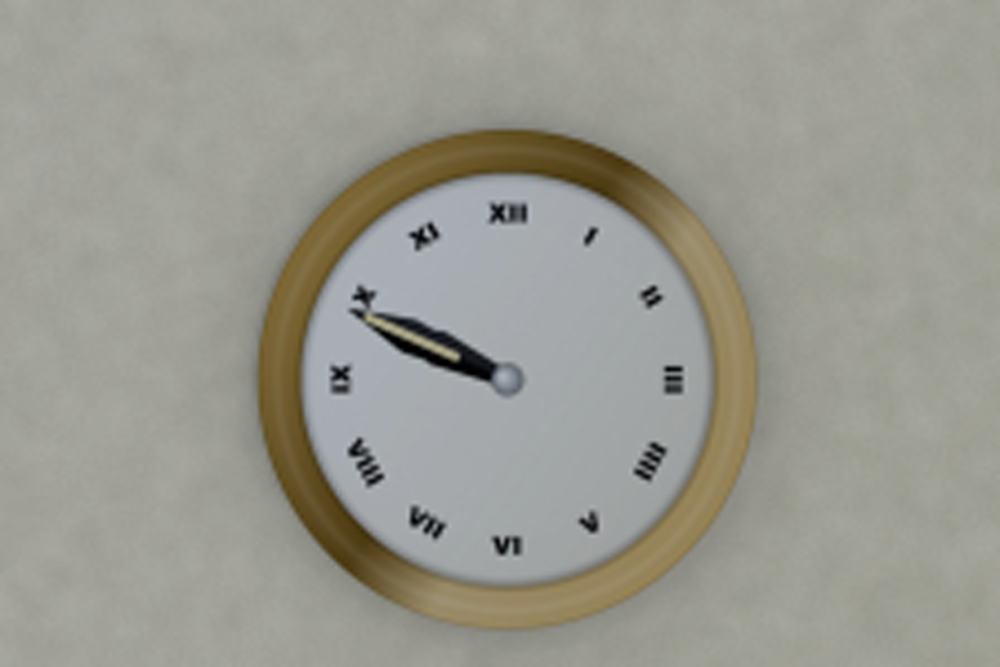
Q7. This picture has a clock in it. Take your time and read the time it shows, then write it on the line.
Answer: 9:49
